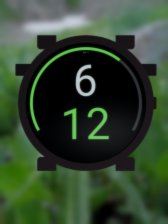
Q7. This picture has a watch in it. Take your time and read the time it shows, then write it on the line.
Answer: 6:12
